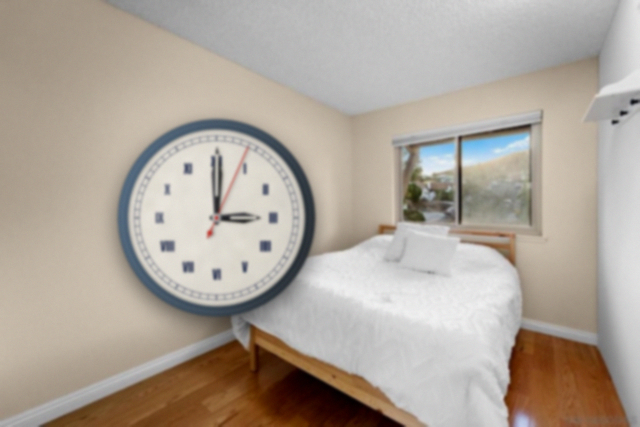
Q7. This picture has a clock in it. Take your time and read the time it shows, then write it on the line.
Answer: 3:00:04
